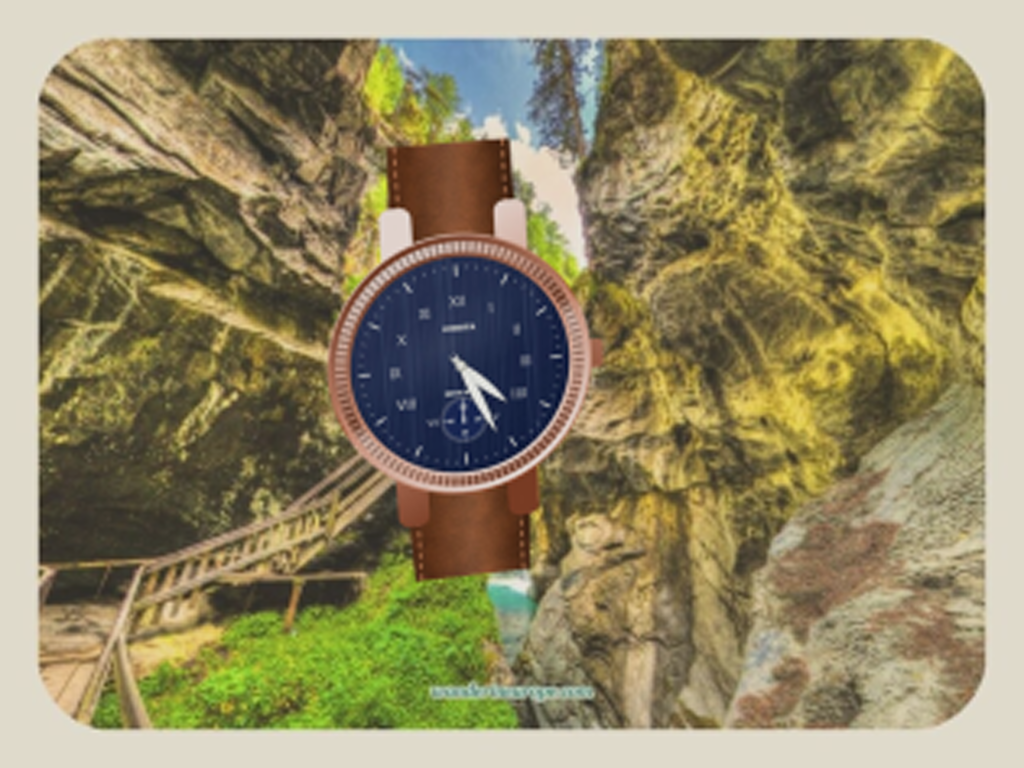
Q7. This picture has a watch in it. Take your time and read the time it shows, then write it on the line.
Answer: 4:26
